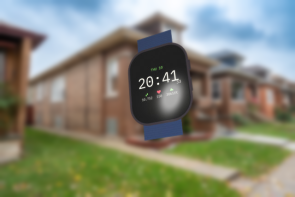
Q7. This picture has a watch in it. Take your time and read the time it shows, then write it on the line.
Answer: 20:41
